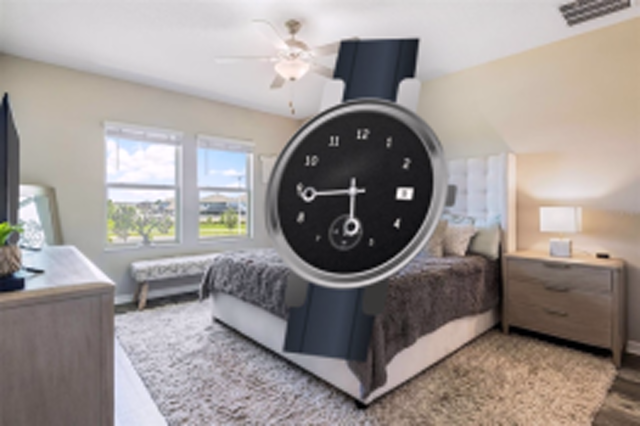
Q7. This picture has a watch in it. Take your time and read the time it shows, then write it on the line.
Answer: 5:44
